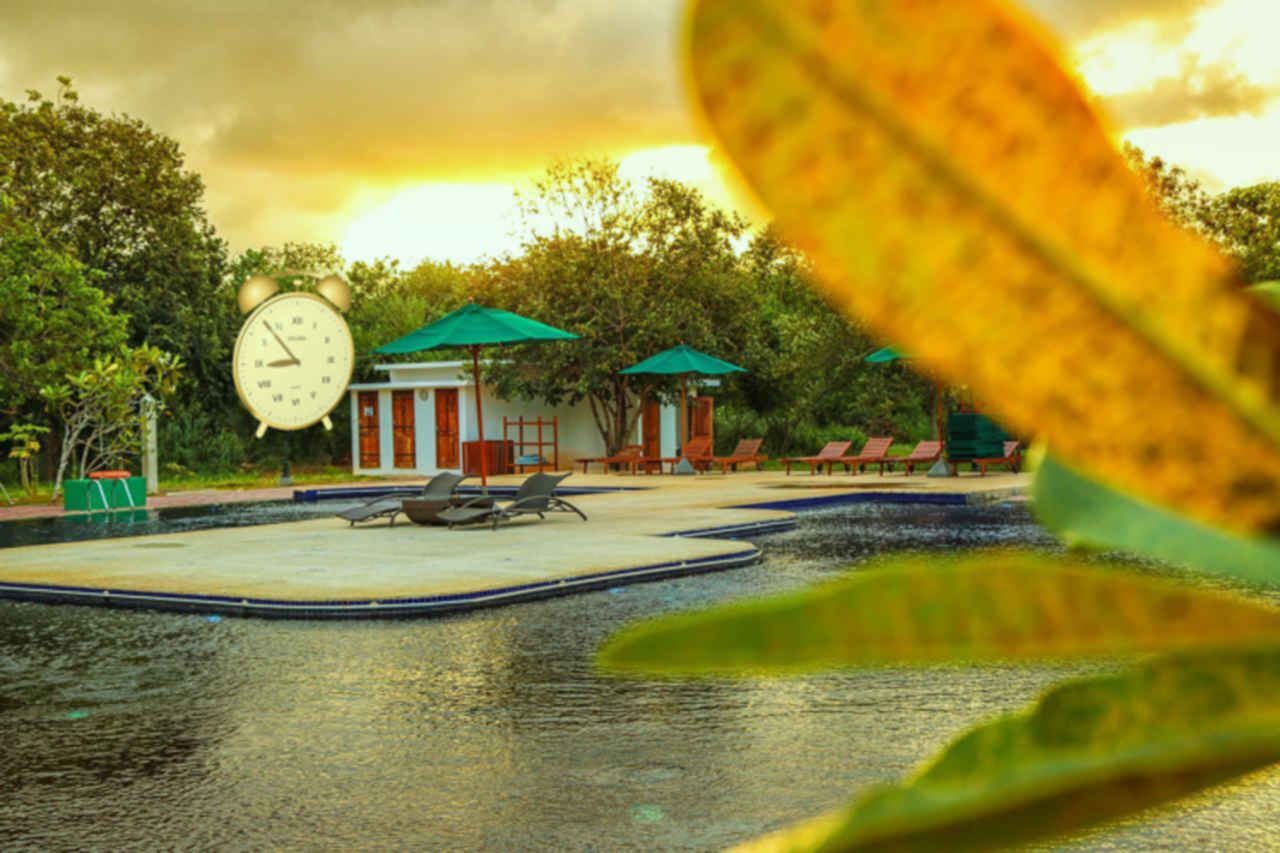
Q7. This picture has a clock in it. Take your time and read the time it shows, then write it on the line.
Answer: 8:53
